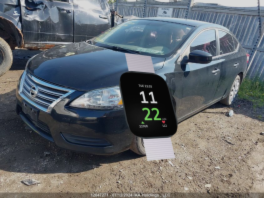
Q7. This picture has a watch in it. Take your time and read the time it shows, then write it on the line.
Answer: 11:22
